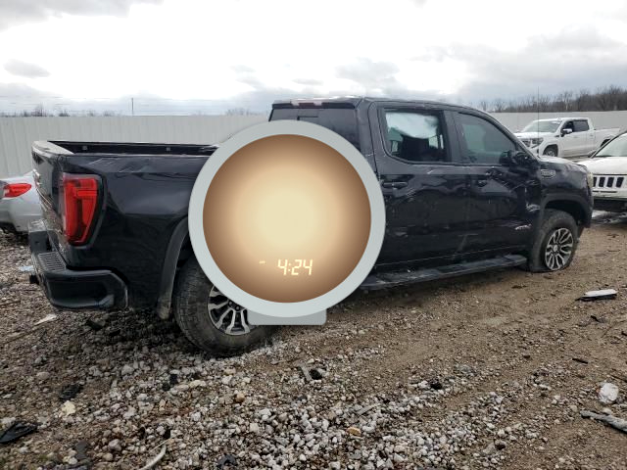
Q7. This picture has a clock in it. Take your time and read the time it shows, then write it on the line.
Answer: 4:24
